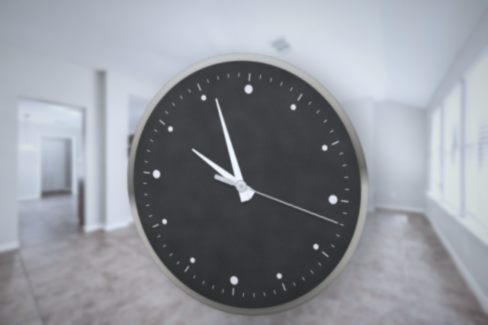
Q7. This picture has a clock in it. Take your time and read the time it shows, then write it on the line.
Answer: 9:56:17
